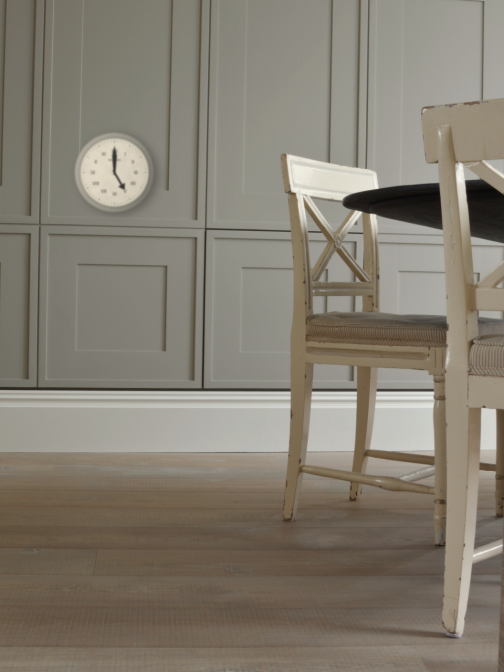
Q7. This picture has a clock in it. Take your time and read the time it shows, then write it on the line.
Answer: 5:00
